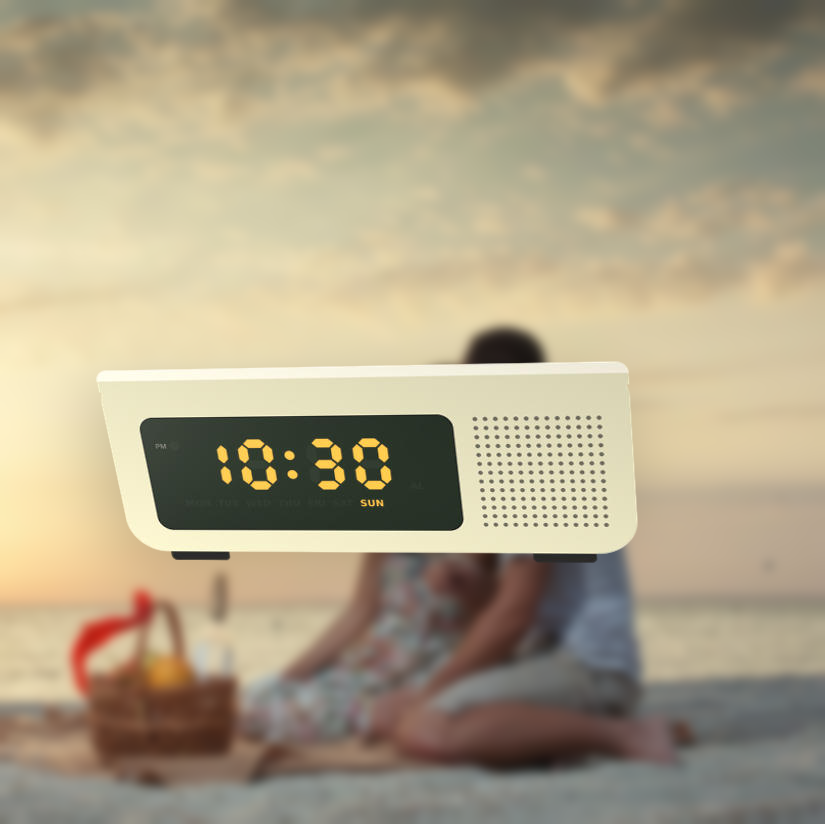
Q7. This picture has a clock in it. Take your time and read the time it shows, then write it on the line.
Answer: 10:30
